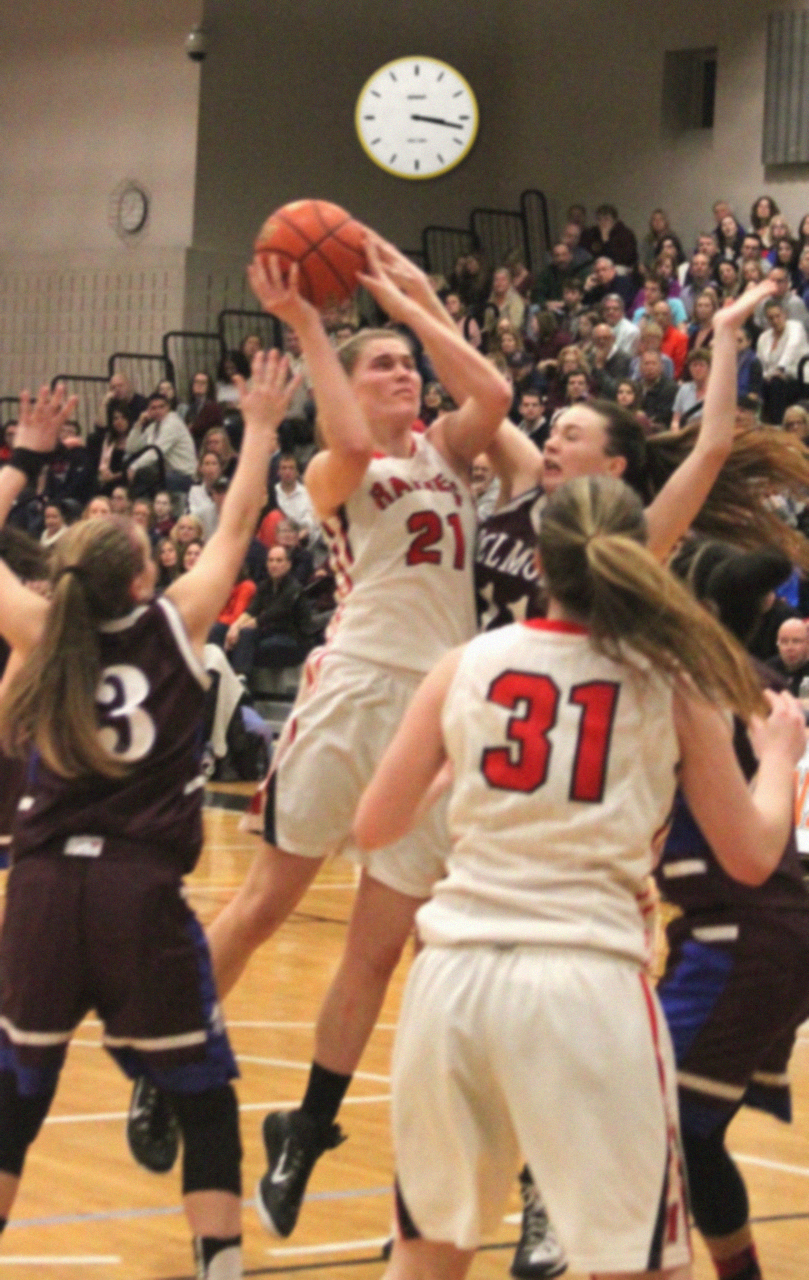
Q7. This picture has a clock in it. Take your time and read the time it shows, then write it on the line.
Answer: 3:17
